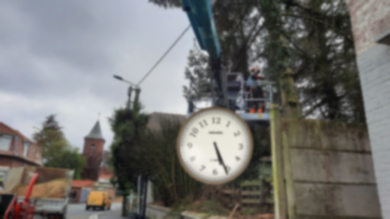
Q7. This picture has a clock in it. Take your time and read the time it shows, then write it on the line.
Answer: 5:26
